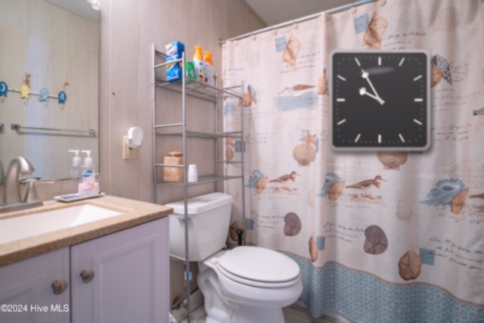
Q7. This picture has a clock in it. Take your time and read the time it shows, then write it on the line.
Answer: 9:55
